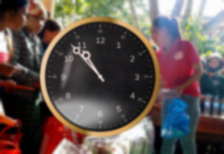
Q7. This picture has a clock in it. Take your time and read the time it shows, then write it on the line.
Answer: 10:53
